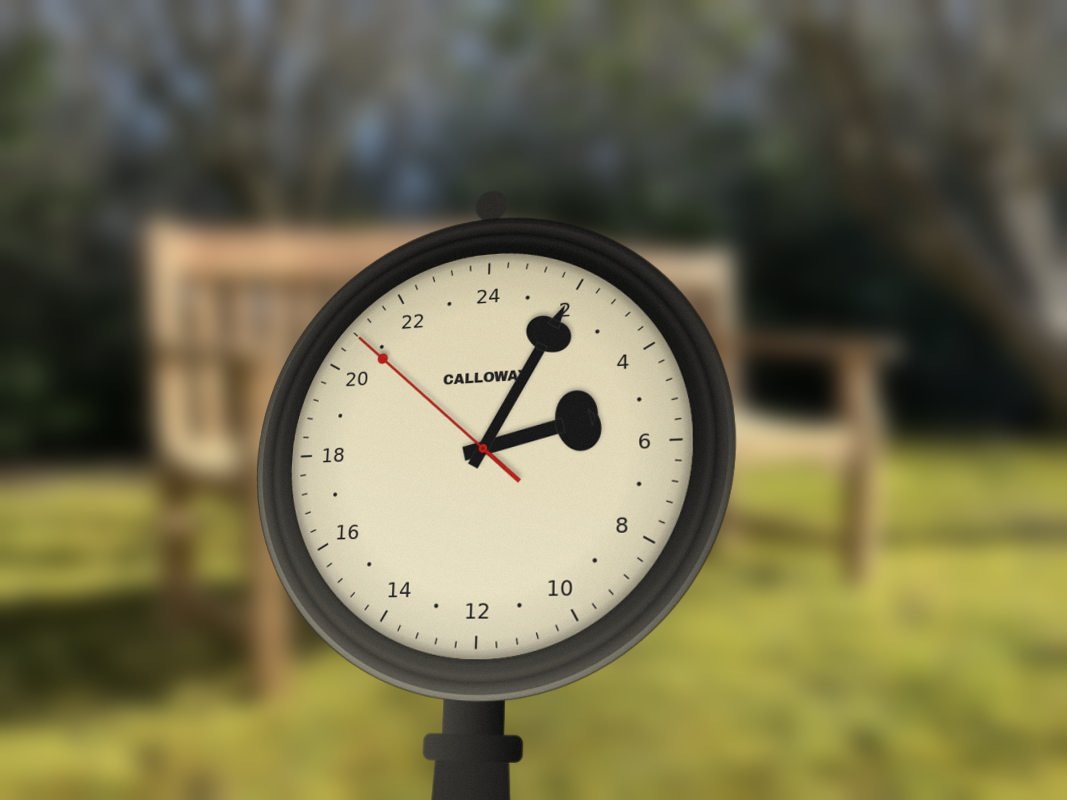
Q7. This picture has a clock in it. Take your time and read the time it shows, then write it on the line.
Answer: 5:04:52
